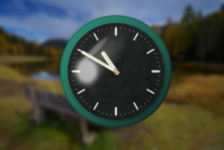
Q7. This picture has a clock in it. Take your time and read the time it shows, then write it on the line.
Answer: 10:50
